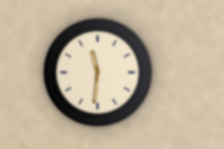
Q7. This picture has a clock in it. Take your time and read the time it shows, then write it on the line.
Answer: 11:31
